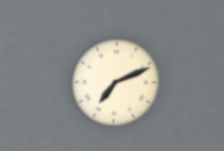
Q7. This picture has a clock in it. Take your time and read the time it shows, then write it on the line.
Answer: 7:11
